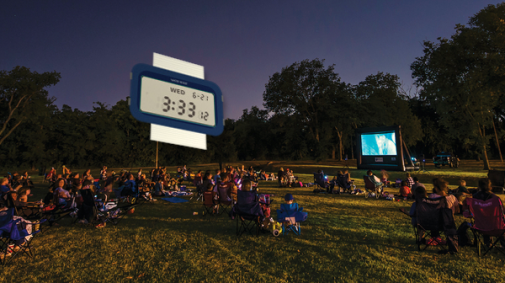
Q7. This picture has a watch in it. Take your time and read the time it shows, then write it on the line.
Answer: 3:33:12
